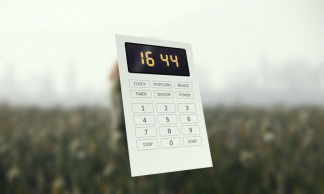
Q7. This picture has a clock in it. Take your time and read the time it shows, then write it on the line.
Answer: 16:44
